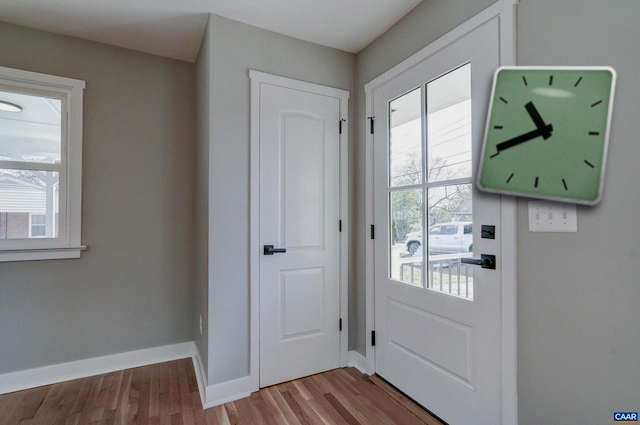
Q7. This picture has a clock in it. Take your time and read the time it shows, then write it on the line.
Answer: 10:41
